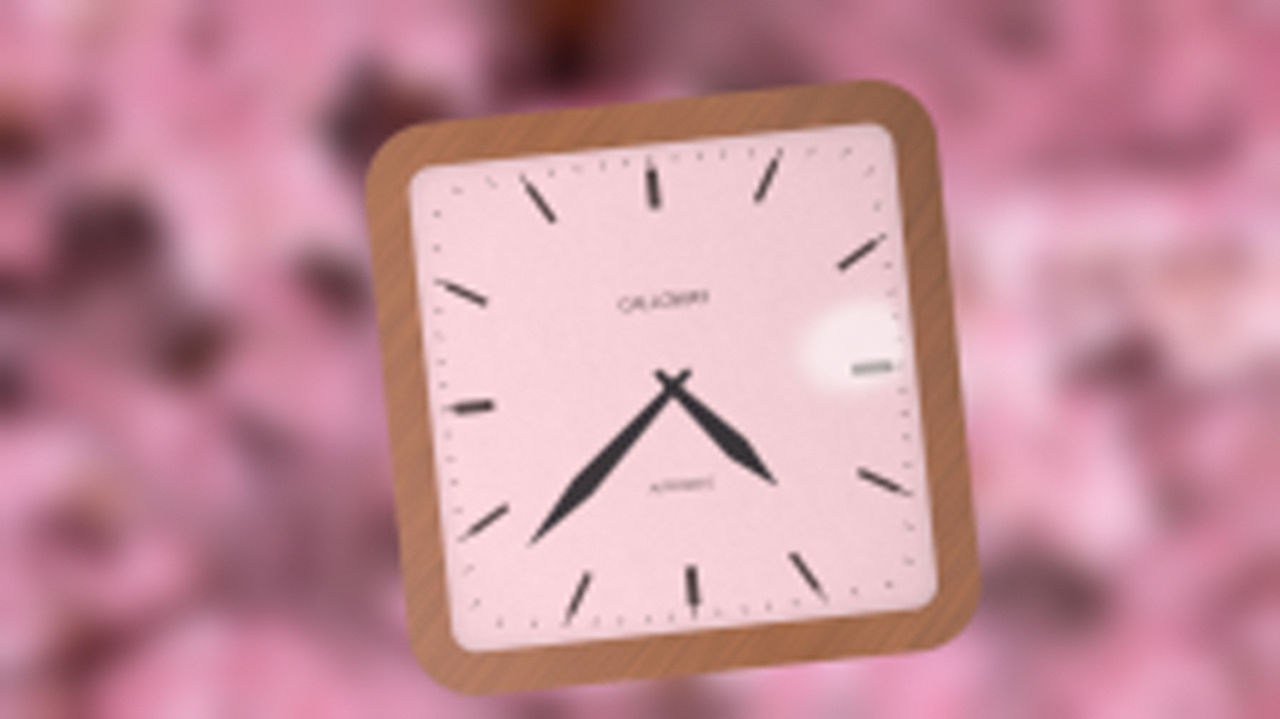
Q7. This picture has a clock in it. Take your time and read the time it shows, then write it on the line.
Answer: 4:38
